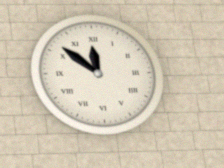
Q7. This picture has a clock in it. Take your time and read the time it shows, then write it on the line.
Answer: 11:52
